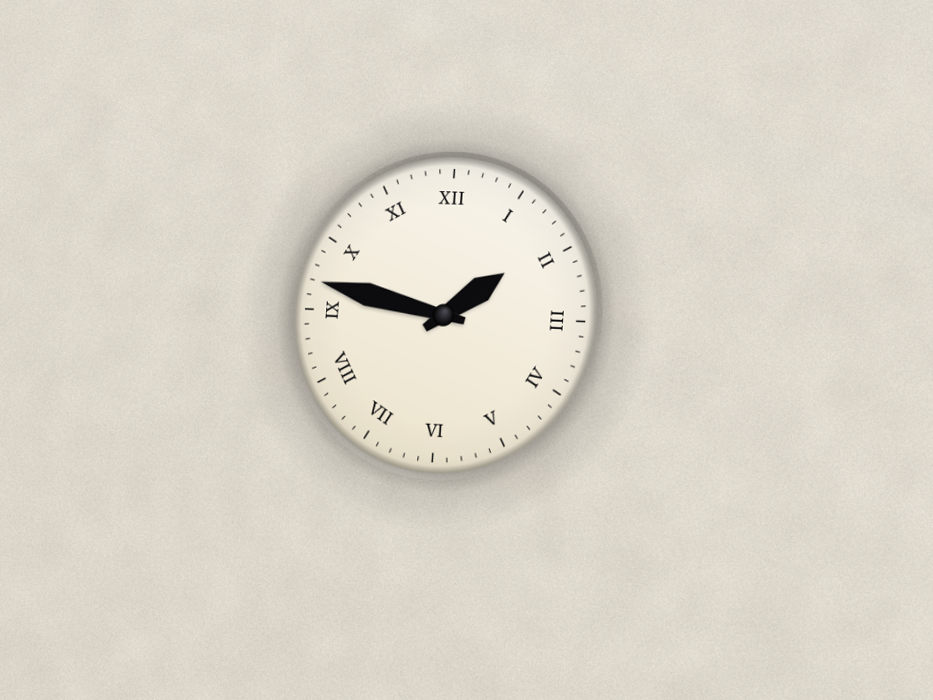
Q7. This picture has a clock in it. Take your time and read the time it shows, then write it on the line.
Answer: 1:47
